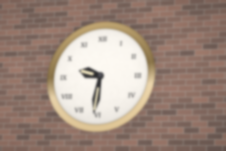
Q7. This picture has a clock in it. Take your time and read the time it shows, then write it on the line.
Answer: 9:31
